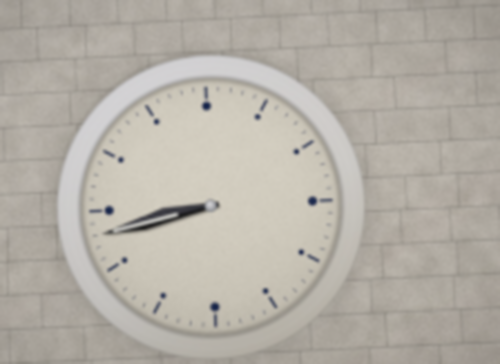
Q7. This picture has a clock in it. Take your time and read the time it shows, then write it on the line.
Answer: 8:43
